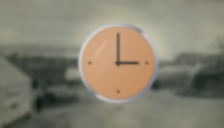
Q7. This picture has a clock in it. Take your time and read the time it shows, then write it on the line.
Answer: 3:00
